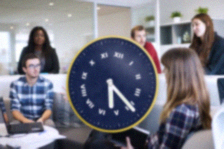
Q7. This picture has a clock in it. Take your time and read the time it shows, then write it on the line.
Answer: 5:20
